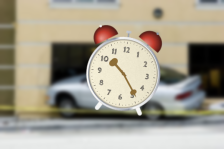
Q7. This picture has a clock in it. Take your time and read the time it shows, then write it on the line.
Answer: 10:24
